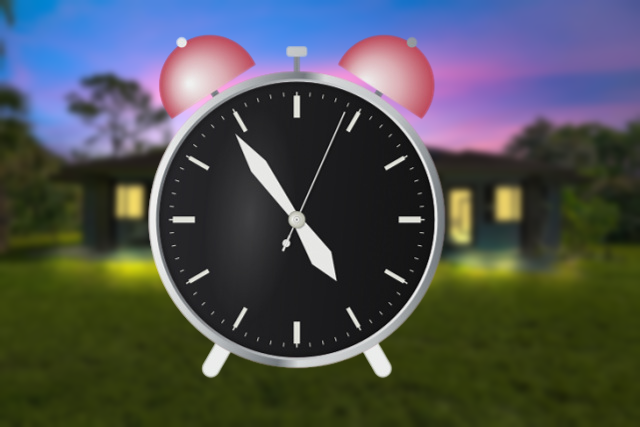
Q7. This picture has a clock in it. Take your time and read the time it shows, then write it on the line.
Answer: 4:54:04
